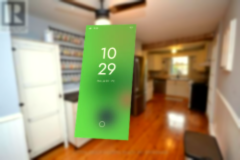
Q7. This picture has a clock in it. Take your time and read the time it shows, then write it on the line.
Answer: 10:29
